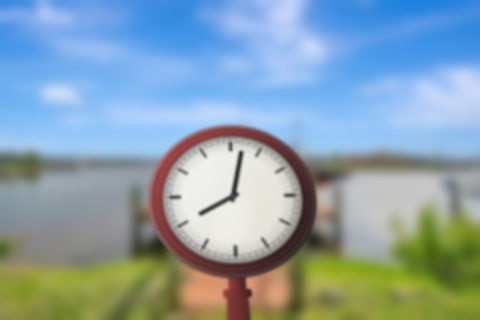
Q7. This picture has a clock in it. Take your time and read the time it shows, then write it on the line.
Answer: 8:02
